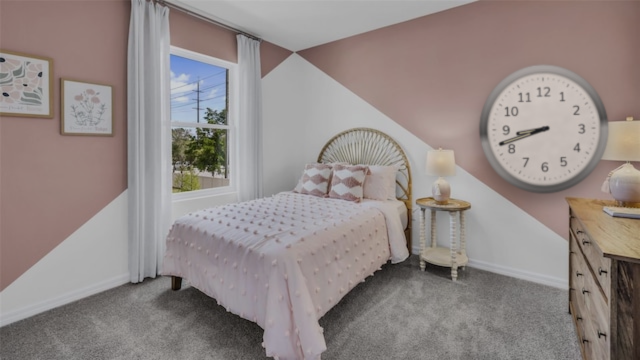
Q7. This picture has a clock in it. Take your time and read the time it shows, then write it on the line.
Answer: 8:42
